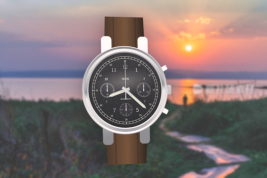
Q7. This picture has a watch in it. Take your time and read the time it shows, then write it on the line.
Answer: 8:22
